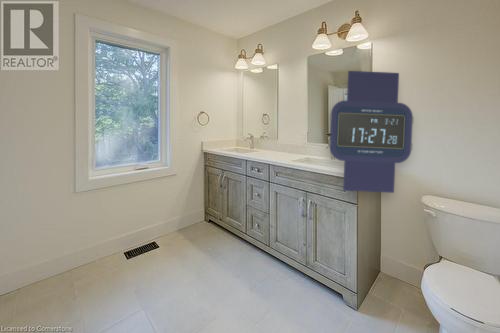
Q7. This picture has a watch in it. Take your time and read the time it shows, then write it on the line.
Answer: 17:27
